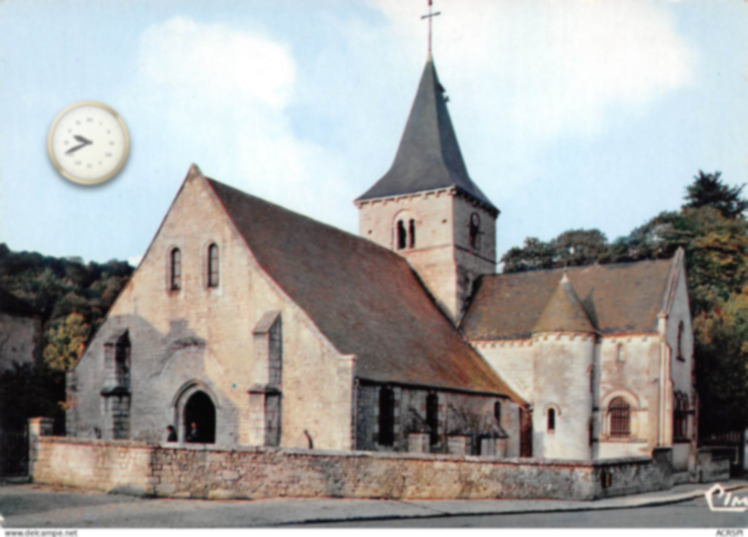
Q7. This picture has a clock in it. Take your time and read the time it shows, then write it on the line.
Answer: 9:41
